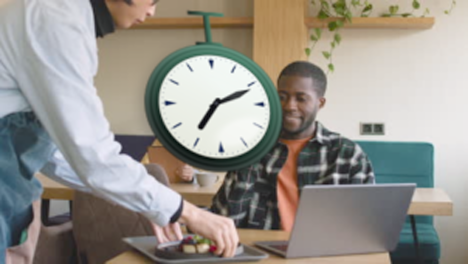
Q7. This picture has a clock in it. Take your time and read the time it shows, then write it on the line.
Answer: 7:11
